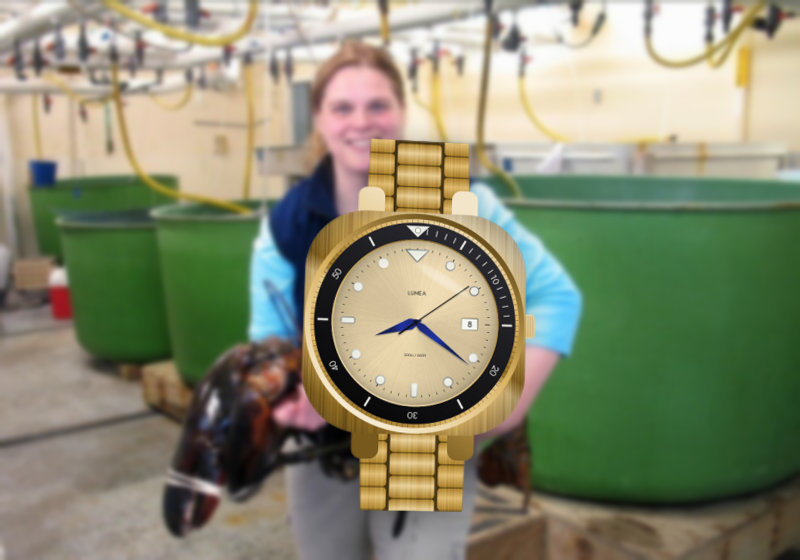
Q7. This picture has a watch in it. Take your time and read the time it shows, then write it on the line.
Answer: 8:21:09
